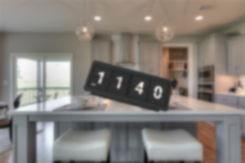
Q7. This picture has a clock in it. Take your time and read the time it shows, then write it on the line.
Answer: 11:40
